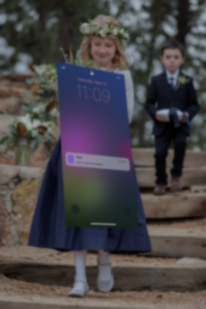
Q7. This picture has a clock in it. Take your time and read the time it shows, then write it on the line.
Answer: 11:09
